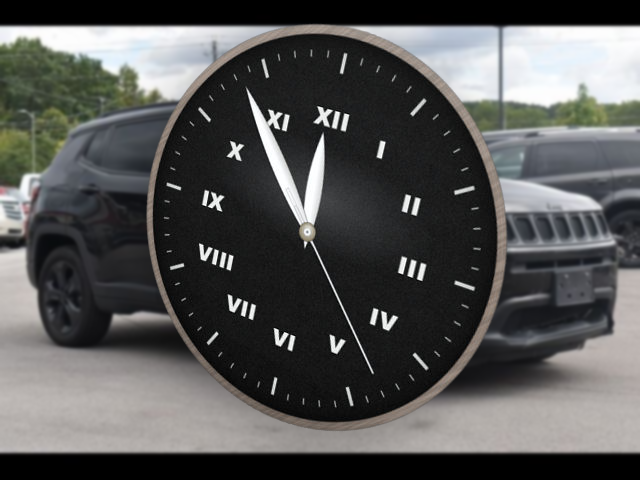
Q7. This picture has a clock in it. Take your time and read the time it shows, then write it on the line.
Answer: 11:53:23
